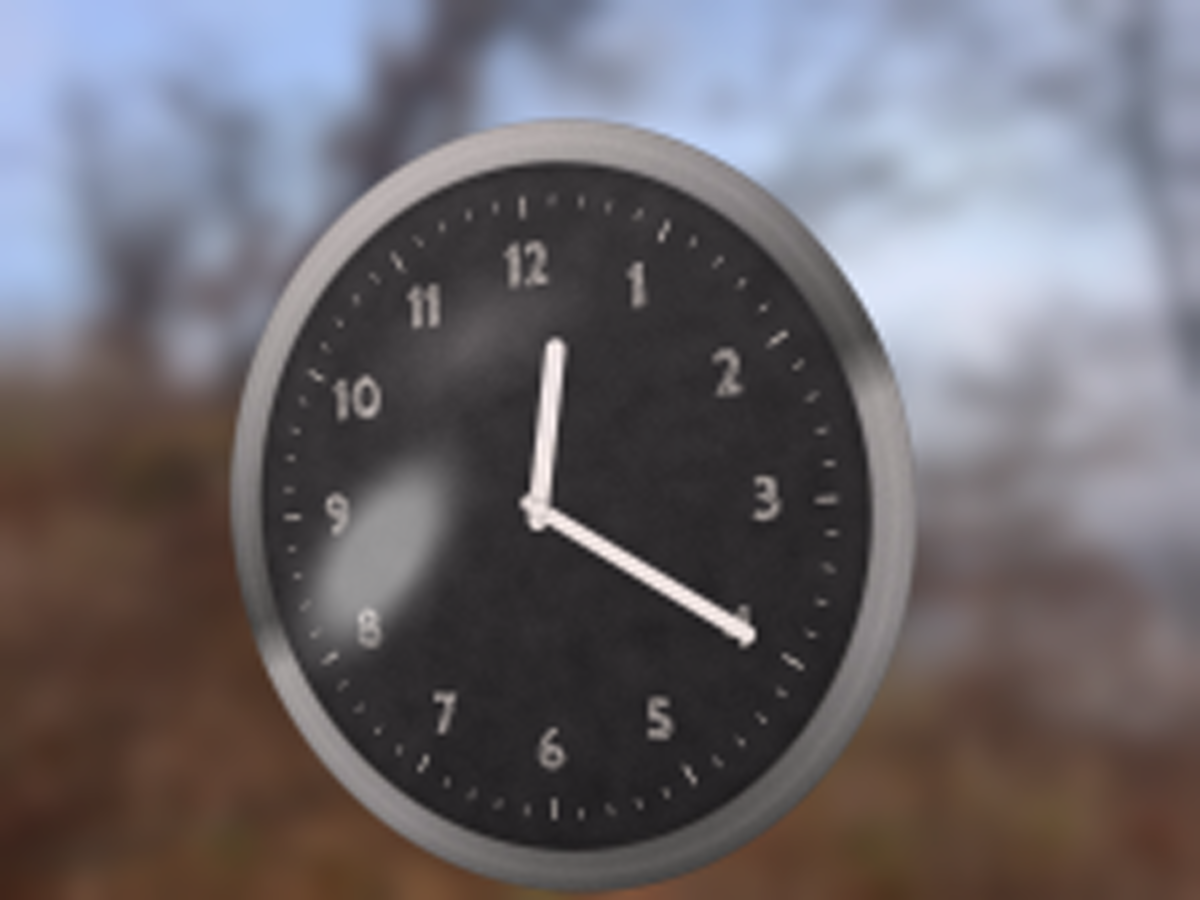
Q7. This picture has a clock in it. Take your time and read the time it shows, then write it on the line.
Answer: 12:20
